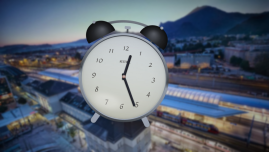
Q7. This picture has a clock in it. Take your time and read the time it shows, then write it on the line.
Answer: 12:26
